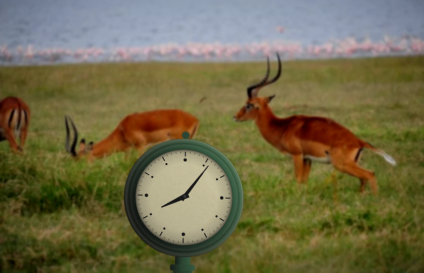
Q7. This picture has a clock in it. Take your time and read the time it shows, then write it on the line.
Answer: 8:06
